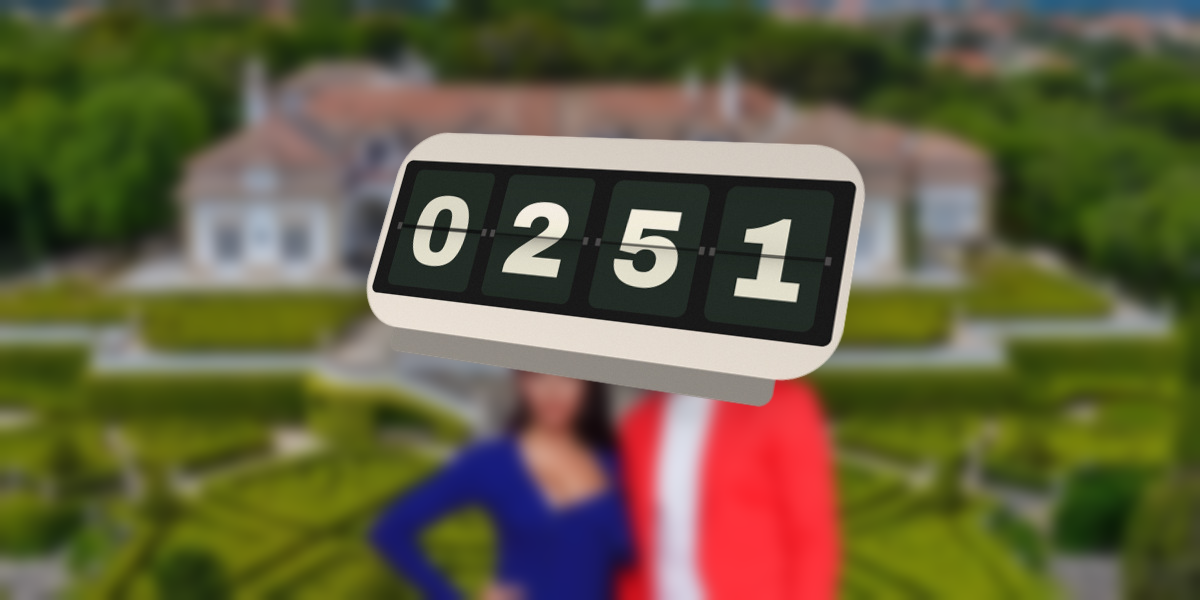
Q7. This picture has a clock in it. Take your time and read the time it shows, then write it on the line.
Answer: 2:51
